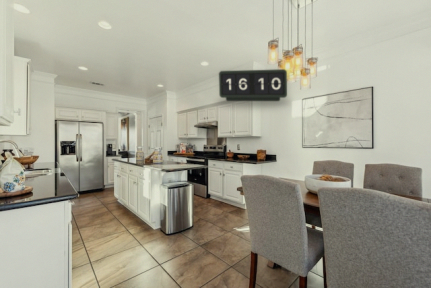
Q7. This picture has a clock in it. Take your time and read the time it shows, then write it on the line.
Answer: 16:10
